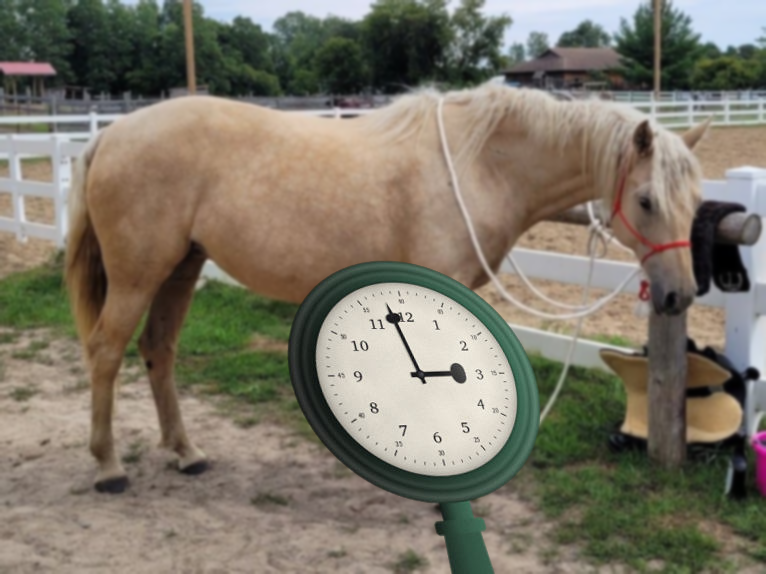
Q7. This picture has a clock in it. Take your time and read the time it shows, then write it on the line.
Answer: 2:58
